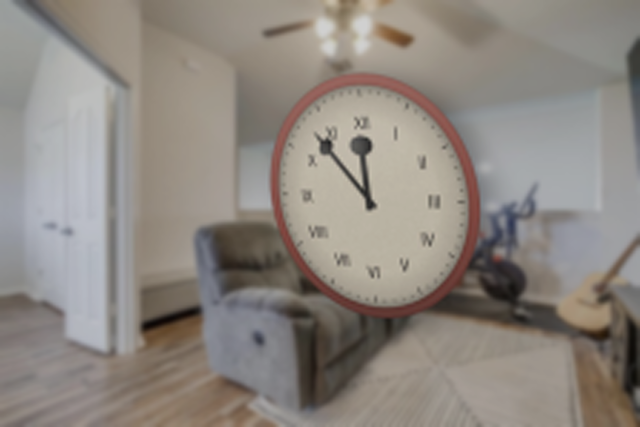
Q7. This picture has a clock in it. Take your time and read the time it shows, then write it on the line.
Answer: 11:53
